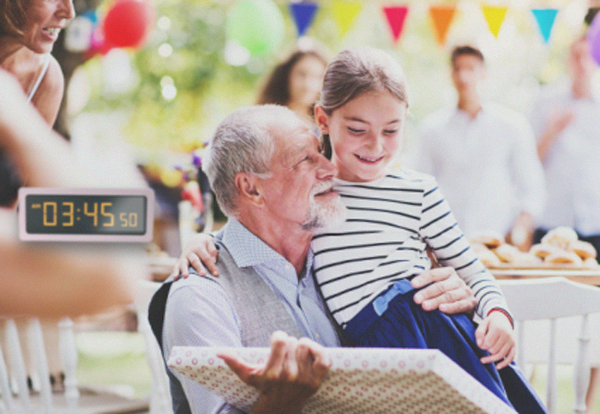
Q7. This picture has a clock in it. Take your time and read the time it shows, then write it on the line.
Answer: 3:45:50
